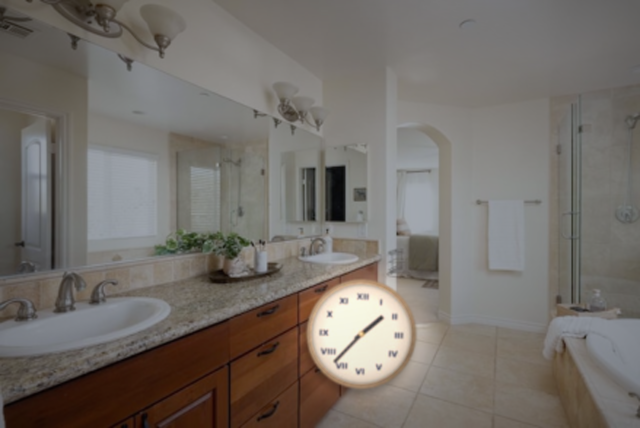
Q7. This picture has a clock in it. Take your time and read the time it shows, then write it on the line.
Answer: 1:37
